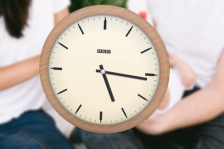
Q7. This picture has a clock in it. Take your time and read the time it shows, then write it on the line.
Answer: 5:16
